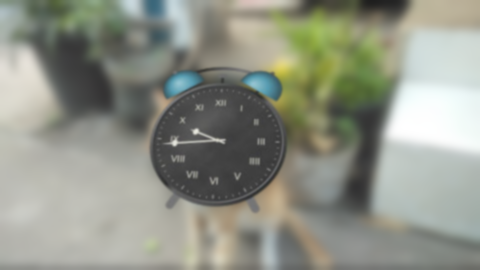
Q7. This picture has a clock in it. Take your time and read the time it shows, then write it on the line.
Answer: 9:44
